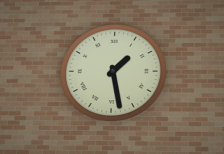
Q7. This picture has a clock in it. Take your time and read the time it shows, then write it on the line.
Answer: 1:28
